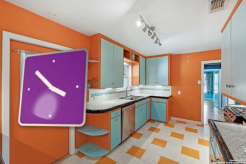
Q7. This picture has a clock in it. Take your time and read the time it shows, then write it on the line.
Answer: 3:52
